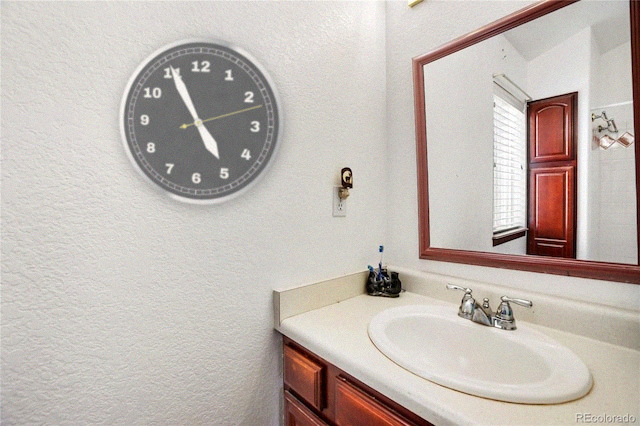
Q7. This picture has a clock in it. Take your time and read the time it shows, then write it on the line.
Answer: 4:55:12
